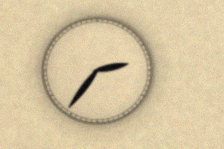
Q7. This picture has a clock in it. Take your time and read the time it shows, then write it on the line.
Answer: 2:36
